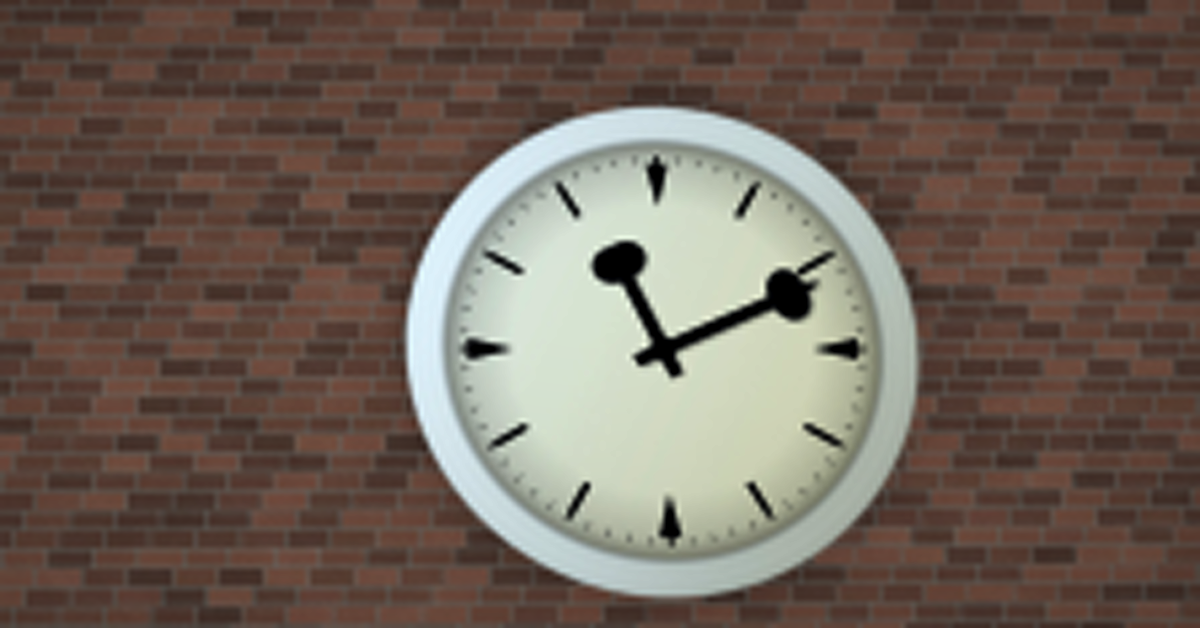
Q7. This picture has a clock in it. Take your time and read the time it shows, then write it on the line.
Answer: 11:11
